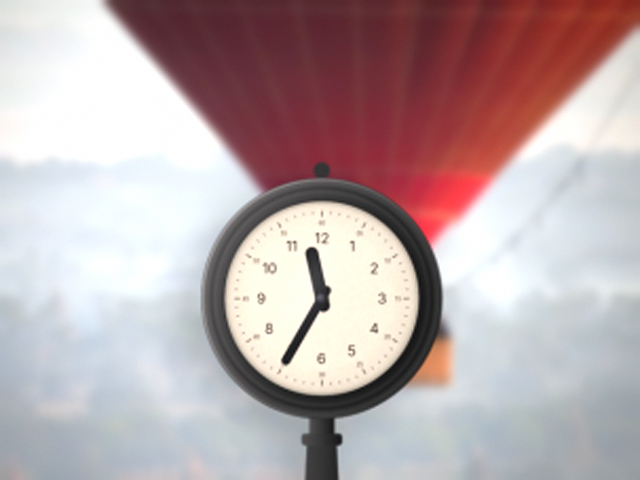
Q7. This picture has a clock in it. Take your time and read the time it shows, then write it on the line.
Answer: 11:35
